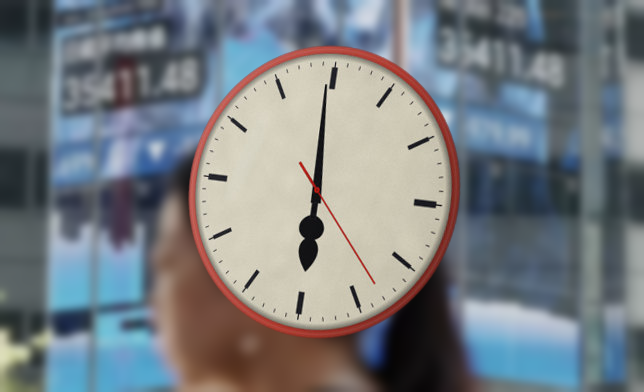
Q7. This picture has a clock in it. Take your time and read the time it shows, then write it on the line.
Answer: 5:59:23
